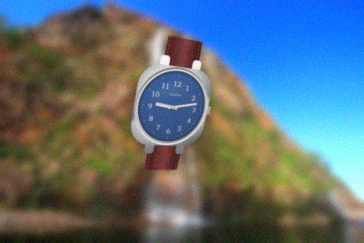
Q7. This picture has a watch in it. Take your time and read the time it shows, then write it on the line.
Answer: 9:13
